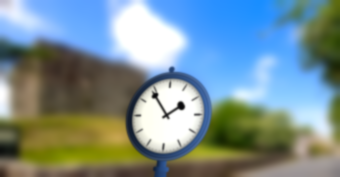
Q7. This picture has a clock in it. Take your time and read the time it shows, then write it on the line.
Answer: 1:54
